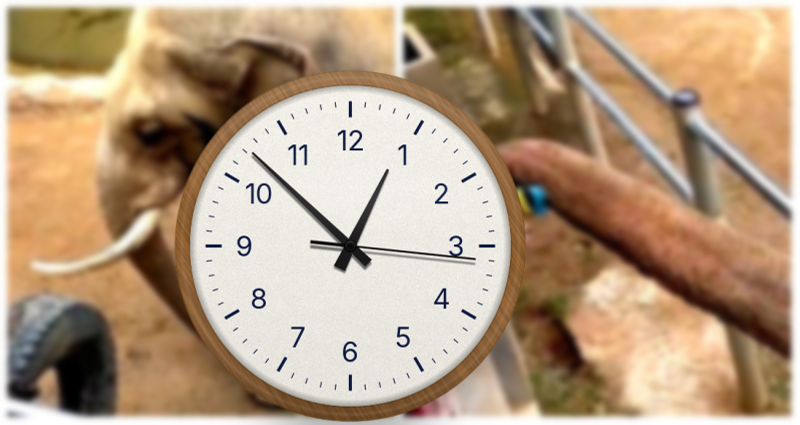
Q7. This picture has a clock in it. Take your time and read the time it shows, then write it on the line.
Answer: 12:52:16
